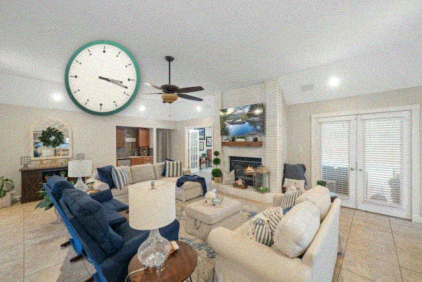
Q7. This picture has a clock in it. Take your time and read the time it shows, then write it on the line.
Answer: 3:18
